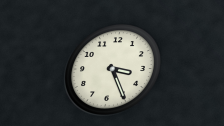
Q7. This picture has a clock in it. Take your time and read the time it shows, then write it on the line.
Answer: 3:25
